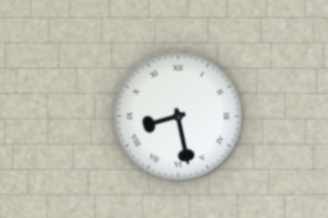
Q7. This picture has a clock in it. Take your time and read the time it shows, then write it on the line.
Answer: 8:28
